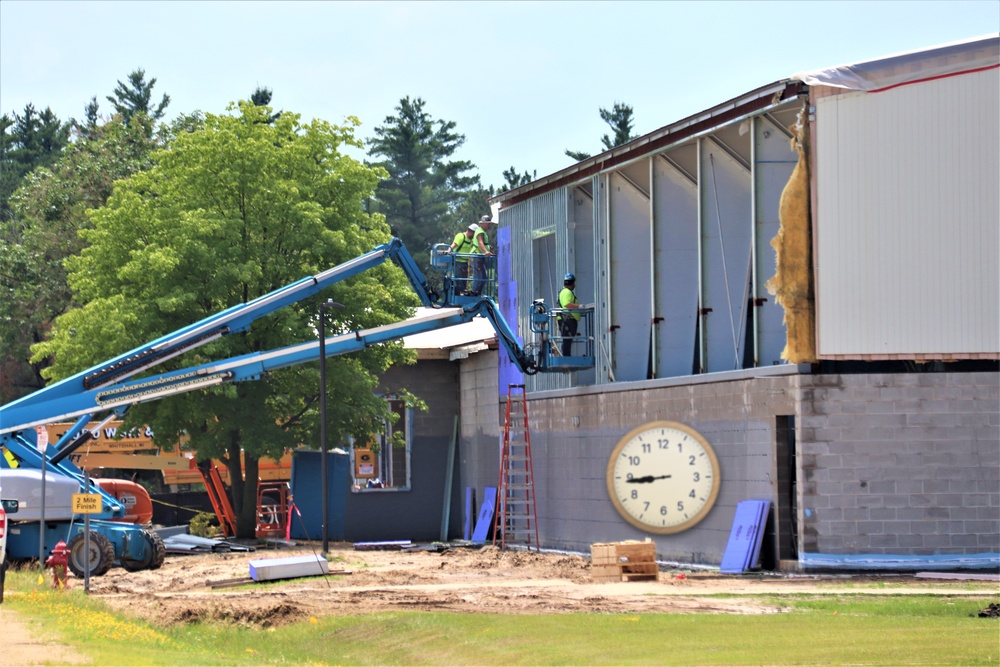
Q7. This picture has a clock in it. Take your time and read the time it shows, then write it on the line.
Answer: 8:44
